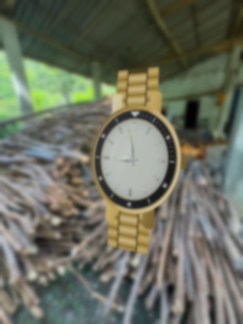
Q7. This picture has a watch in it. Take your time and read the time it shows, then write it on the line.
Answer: 8:58
